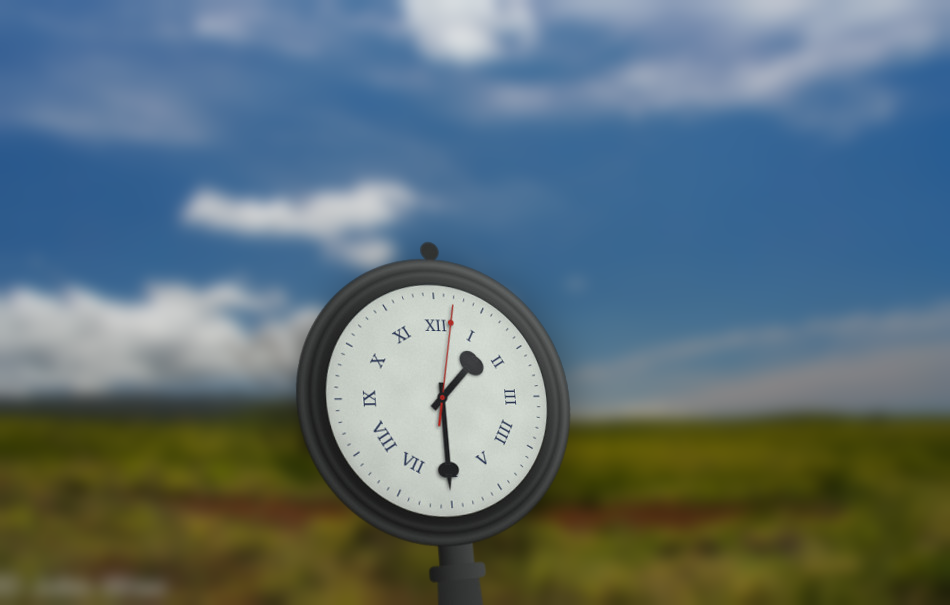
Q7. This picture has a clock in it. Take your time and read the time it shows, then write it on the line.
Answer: 1:30:02
